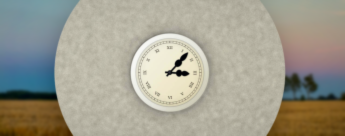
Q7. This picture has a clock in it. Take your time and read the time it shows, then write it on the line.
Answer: 3:07
